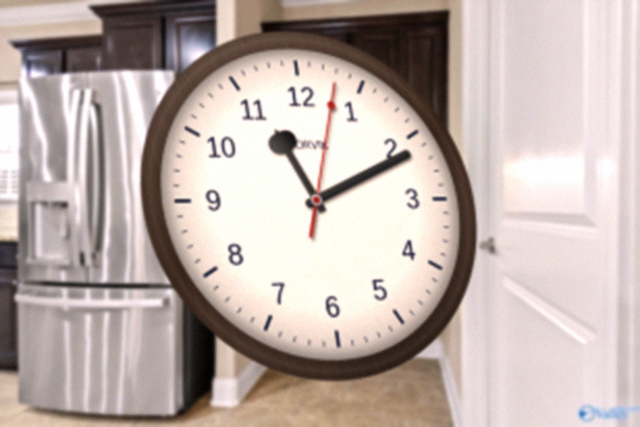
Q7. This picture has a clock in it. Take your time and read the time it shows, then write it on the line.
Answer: 11:11:03
